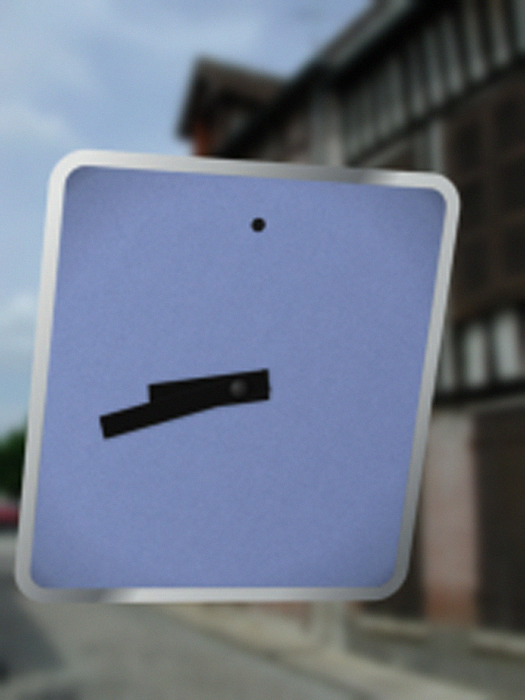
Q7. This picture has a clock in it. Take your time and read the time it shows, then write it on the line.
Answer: 8:42
